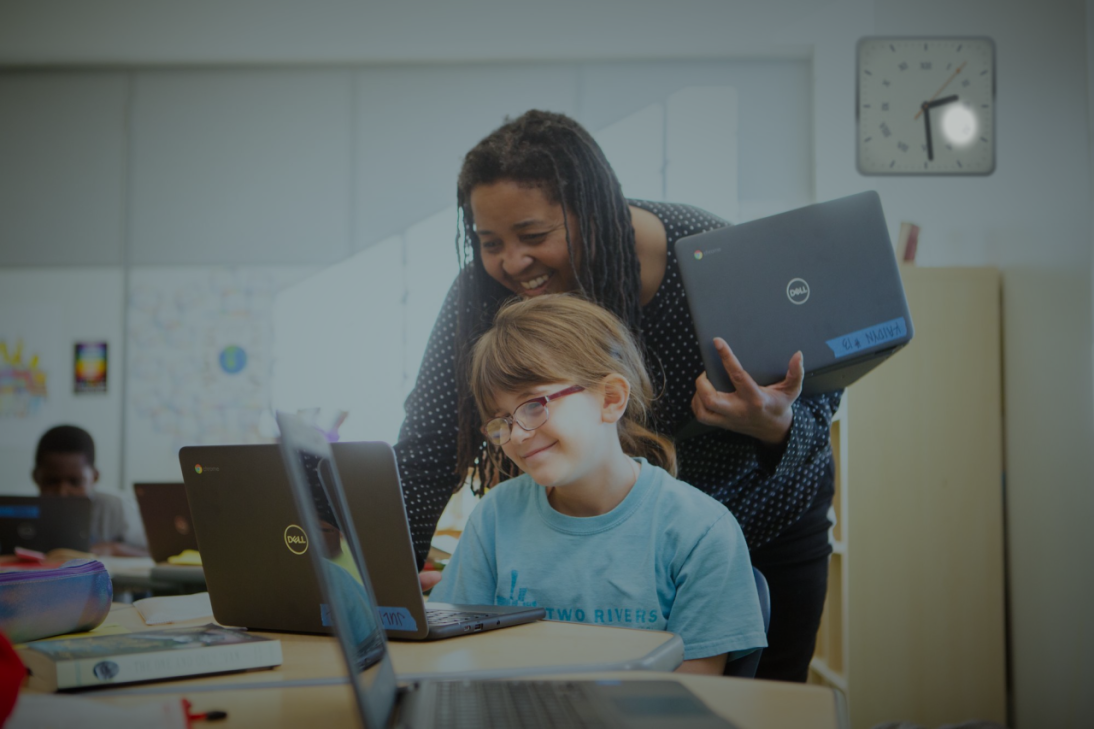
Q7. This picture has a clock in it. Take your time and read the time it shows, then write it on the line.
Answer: 2:29:07
